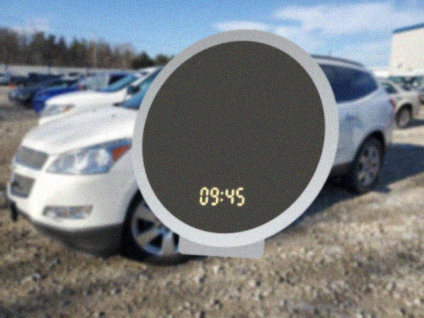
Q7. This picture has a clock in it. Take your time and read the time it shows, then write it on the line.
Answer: 9:45
